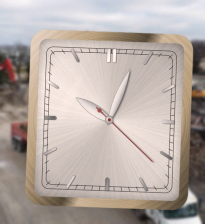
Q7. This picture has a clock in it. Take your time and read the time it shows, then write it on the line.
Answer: 10:03:22
